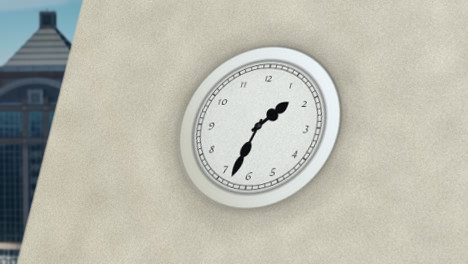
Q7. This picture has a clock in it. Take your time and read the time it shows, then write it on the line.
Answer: 1:33
